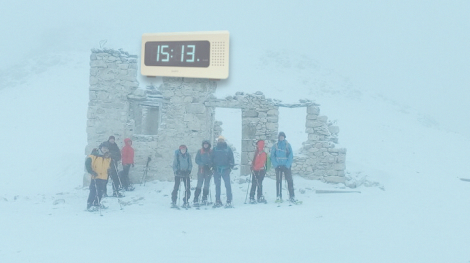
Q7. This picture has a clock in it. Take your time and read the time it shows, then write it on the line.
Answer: 15:13
